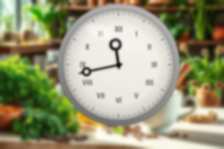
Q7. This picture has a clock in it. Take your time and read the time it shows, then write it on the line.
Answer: 11:43
